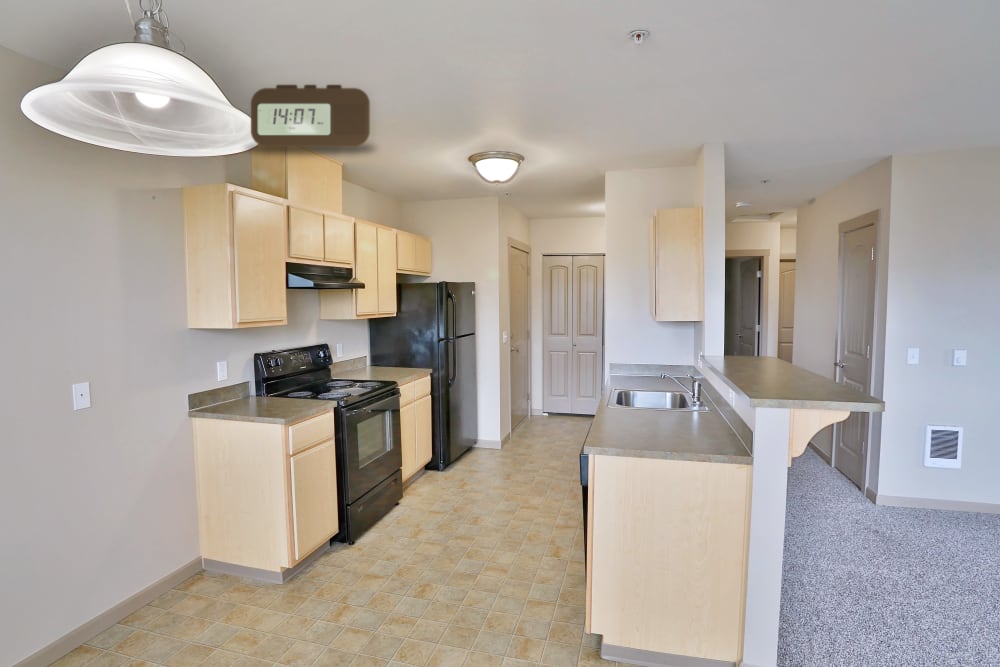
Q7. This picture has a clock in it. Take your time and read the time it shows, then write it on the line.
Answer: 14:07
